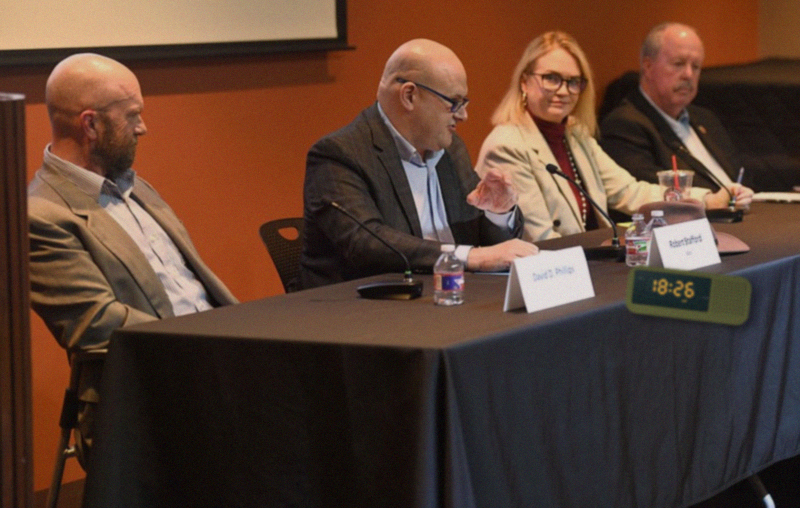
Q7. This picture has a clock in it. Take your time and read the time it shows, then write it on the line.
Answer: 18:26
